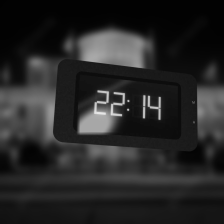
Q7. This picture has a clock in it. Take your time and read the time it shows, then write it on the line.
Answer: 22:14
